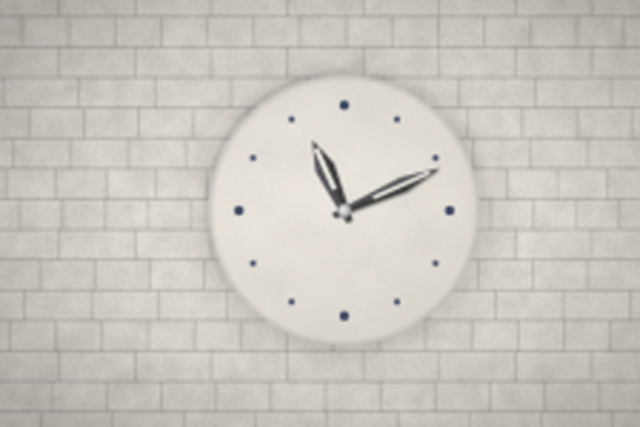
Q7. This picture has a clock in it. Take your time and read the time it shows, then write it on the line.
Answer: 11:11
